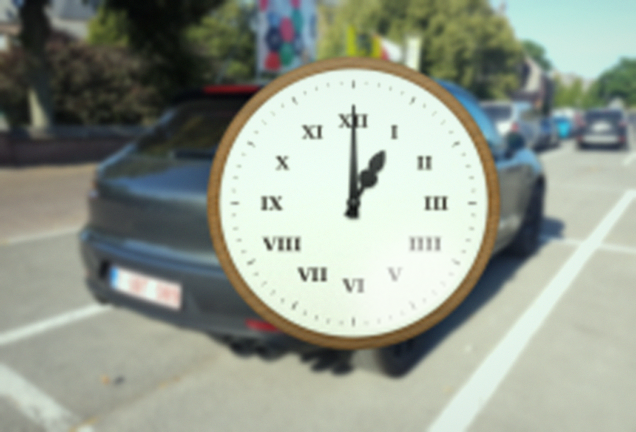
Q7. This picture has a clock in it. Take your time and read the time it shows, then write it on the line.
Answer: 1:00
